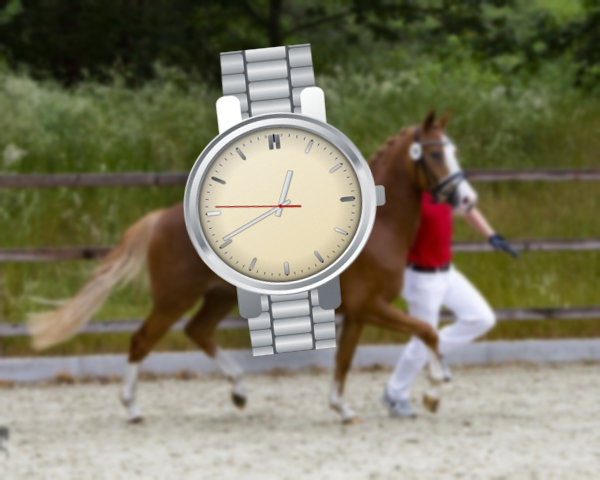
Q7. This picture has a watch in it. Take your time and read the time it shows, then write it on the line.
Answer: 12:40:46
